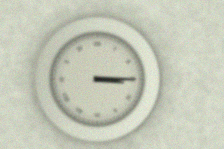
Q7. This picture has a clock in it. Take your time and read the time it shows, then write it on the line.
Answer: 3:15
